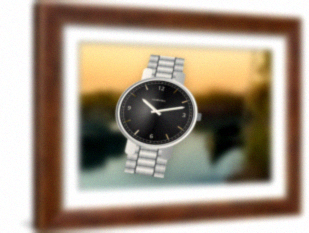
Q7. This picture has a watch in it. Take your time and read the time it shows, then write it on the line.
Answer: 10:12
